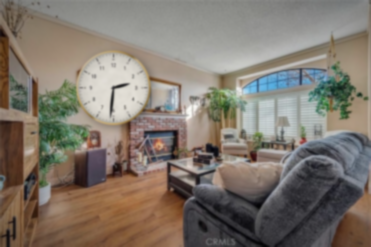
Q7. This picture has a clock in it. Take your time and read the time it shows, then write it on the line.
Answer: 2:31
